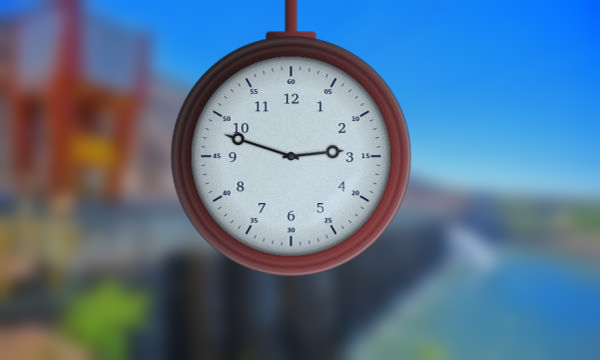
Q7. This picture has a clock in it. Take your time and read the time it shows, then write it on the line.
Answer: 2:48
